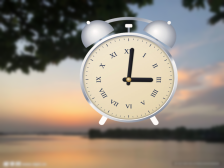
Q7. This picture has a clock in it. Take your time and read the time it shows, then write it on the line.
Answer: 3:01
